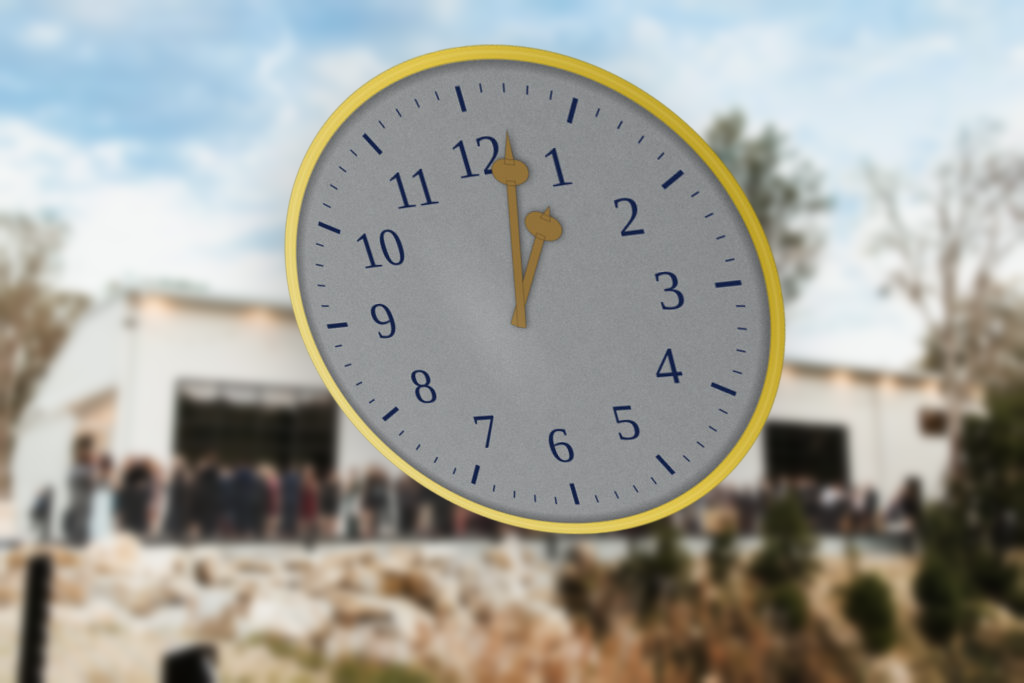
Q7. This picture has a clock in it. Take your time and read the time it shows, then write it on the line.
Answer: 1:02
